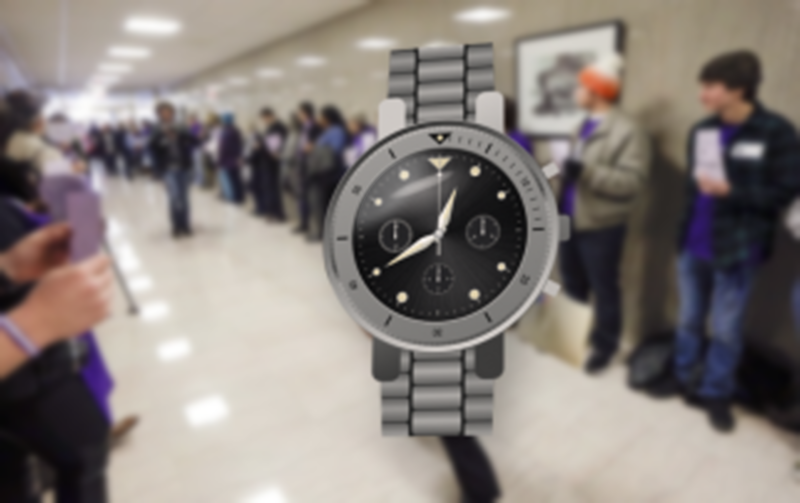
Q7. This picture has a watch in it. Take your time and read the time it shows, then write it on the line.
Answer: 12:40
